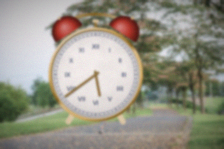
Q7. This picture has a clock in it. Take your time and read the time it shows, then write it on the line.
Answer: 5:39
